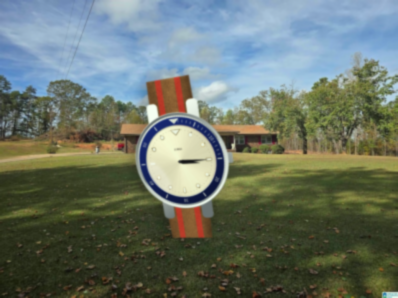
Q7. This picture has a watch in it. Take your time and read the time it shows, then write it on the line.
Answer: 3:15
